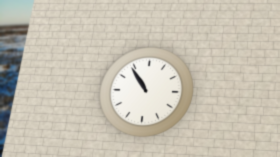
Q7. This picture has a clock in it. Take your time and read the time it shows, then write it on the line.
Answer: 10:54
